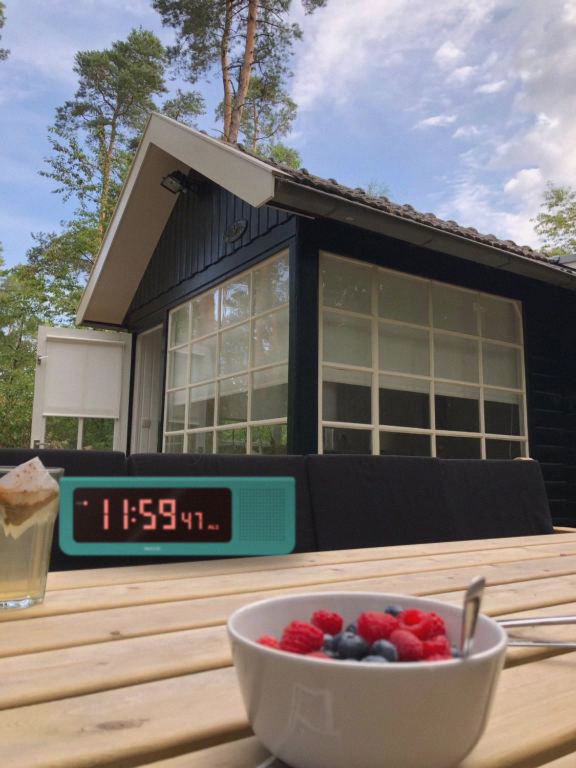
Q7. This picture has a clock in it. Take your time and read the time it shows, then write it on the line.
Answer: 11:59:47
